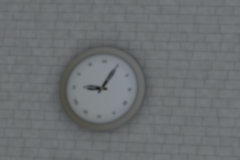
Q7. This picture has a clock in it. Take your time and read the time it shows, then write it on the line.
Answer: 9:05
